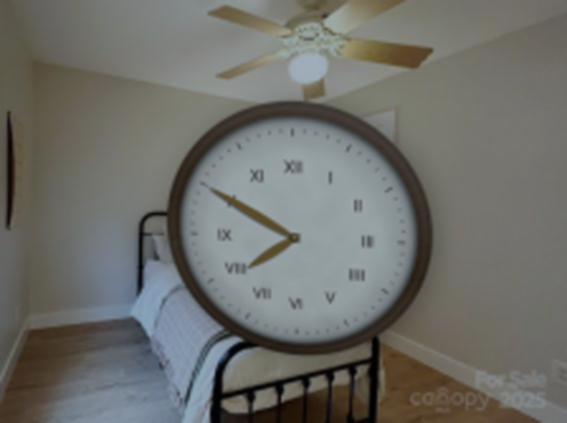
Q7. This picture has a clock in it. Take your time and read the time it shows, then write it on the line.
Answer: 7:50
